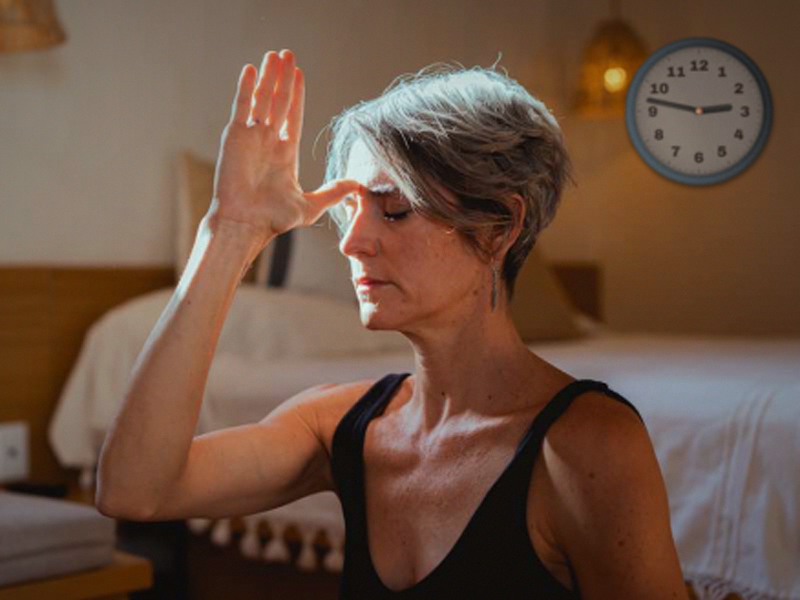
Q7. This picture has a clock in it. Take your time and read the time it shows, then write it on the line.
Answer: 2:47
